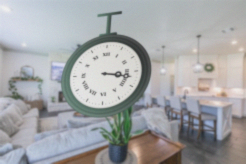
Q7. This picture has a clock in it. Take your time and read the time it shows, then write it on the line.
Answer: 3:17
